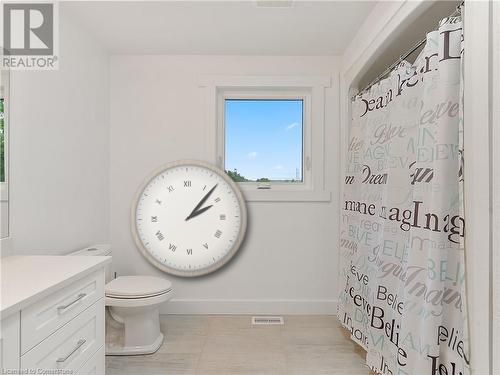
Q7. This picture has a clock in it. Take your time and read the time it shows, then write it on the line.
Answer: 2:07
